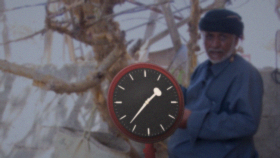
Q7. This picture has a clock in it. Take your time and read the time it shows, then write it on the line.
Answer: 1:37
